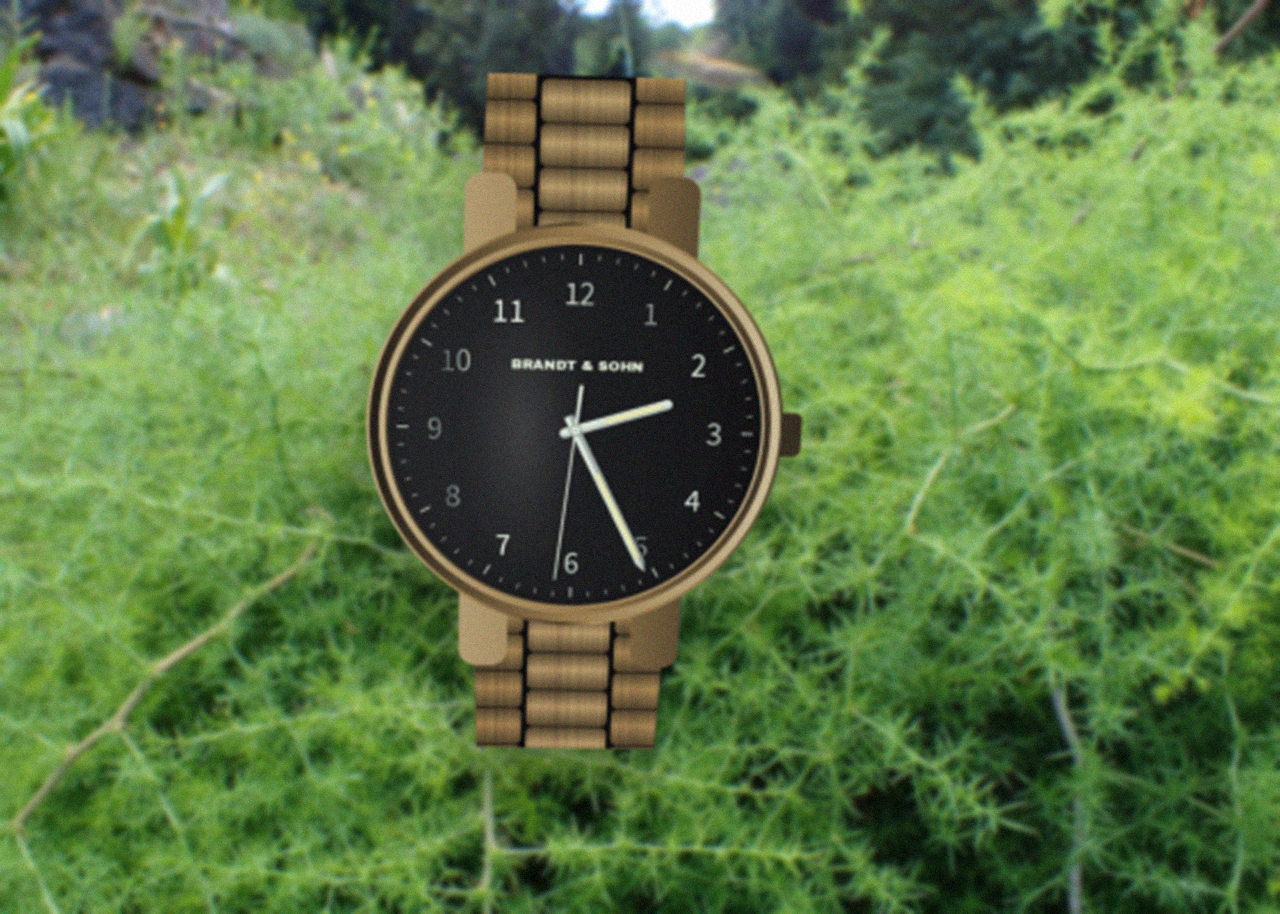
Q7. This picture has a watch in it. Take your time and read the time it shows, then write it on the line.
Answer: 2:25:31
